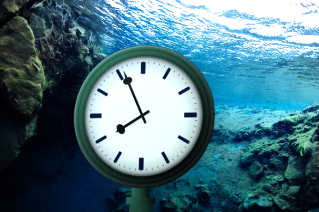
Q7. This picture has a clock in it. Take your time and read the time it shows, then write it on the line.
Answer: 7:56
